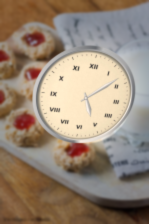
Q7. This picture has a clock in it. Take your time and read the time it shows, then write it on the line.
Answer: 5:08
